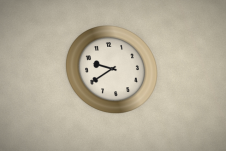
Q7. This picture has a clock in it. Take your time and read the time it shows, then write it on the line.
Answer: 9:40
